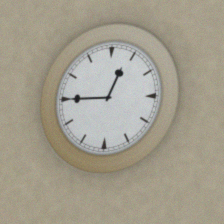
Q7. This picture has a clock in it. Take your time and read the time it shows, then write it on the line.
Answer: 12:45
